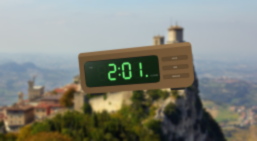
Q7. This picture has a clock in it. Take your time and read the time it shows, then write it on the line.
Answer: 2:01
